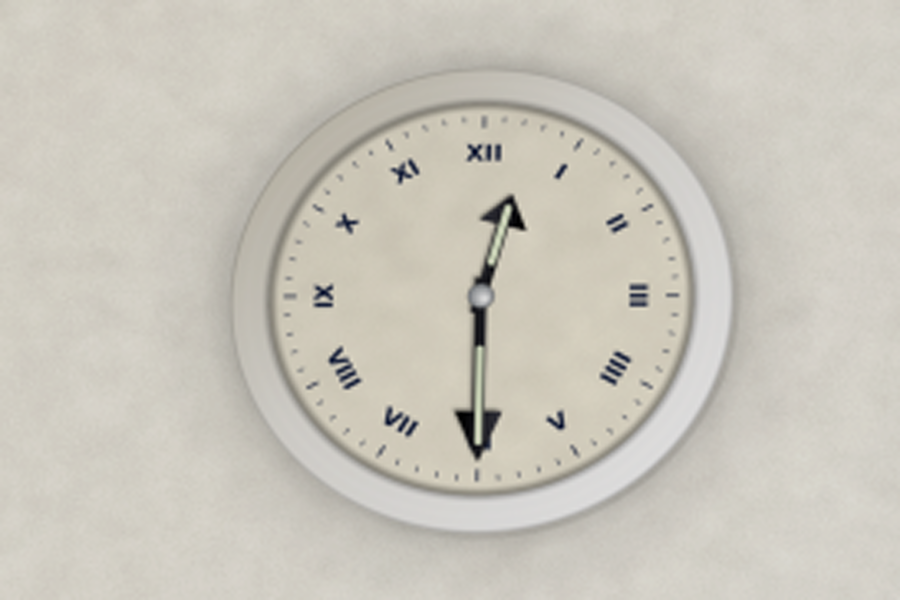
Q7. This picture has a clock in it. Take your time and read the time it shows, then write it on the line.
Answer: 12:30
